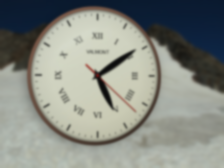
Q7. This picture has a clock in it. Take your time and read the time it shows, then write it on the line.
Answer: 5:09:22
